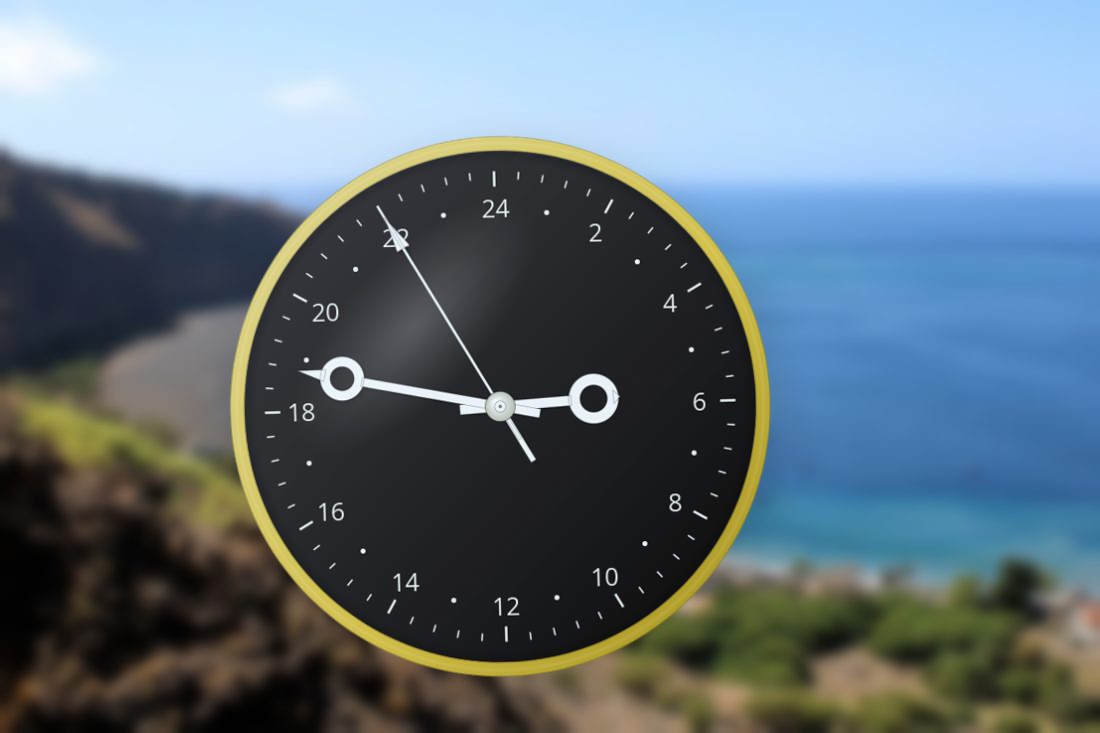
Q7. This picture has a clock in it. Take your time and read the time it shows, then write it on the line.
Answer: 5:46:55
